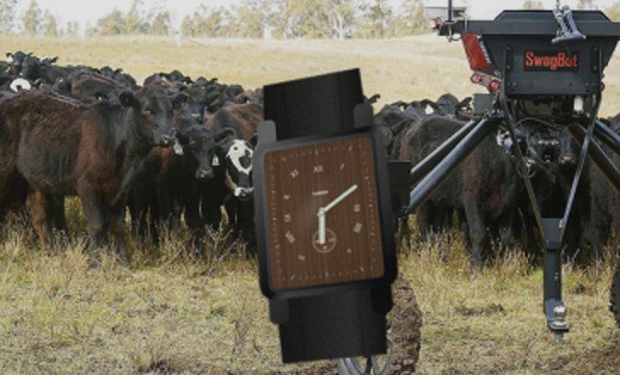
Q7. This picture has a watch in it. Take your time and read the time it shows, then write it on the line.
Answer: 6:10
